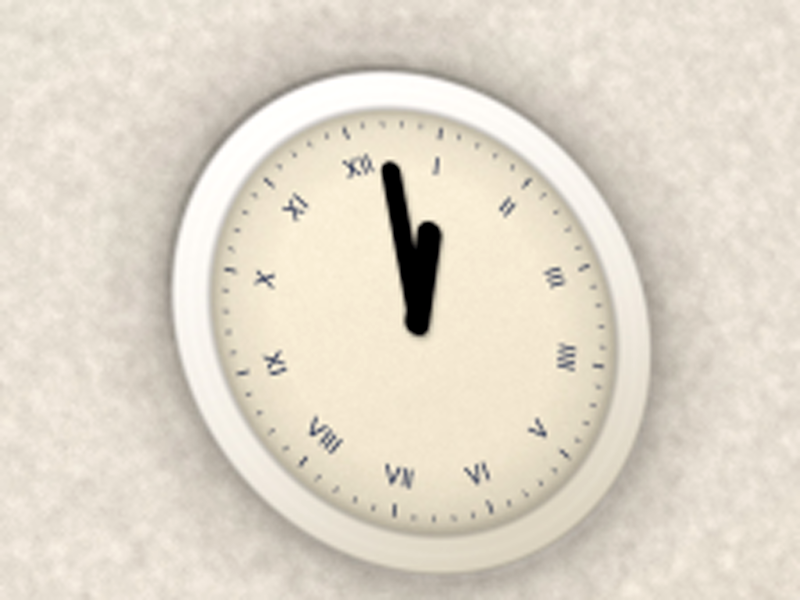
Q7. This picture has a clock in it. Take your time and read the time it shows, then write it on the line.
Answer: 1:02
